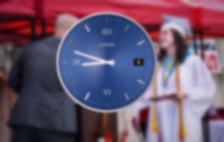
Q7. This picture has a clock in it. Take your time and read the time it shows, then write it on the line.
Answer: 8:48
